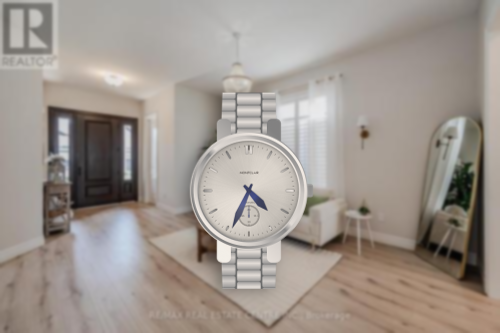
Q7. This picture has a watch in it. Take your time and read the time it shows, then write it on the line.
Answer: 4:34
